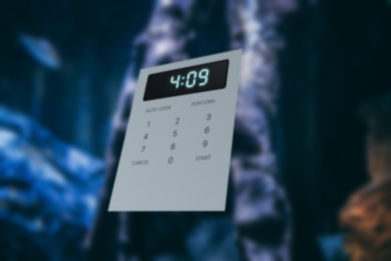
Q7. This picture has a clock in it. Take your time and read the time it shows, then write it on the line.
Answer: 4:09
